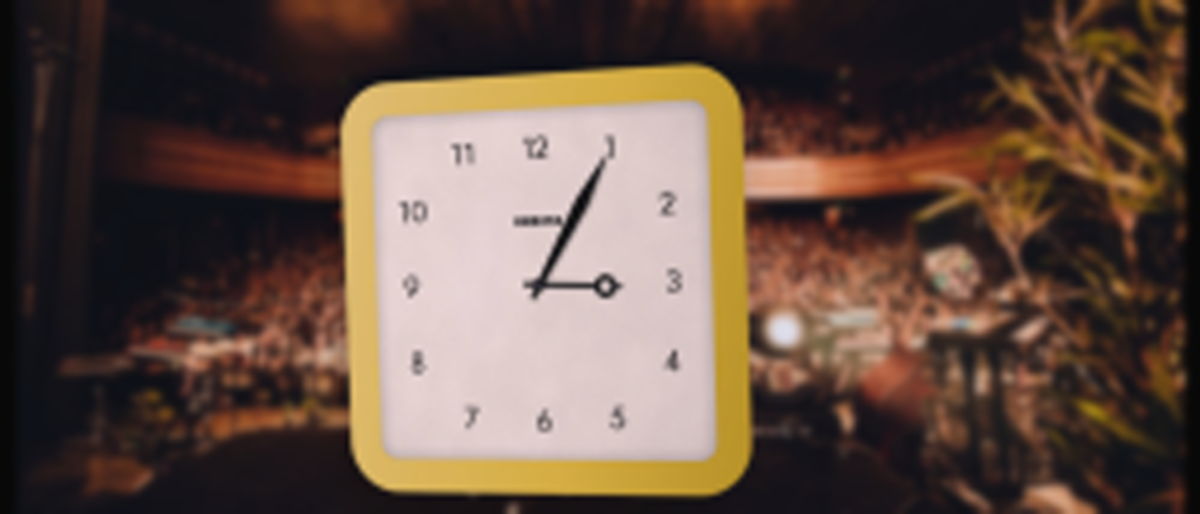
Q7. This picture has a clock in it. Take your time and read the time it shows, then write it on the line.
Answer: 3:05
